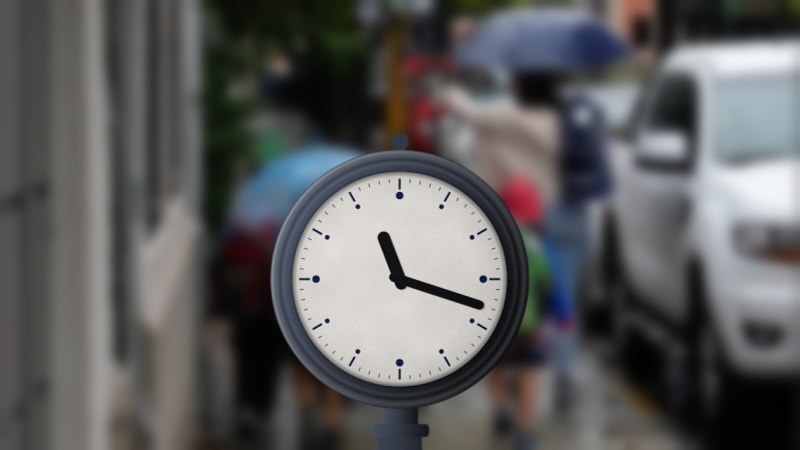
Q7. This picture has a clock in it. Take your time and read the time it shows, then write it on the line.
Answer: 11:18
